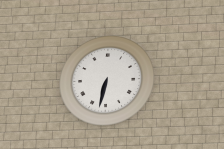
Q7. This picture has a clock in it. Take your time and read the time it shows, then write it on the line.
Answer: 6:32
